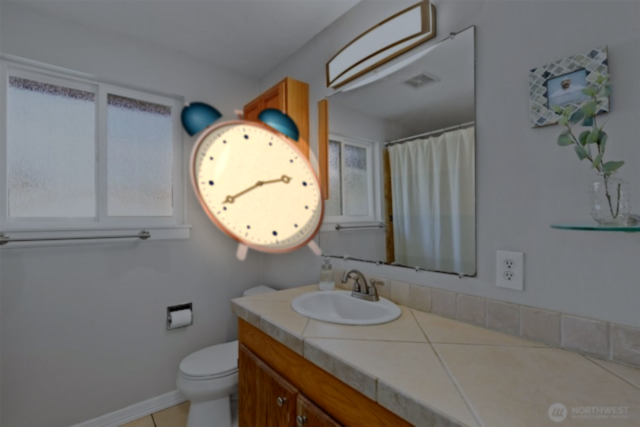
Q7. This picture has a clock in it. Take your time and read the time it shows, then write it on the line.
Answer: 2:41
